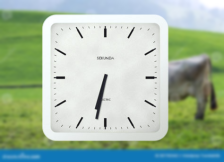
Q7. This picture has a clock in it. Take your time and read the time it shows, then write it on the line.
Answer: 6:32
